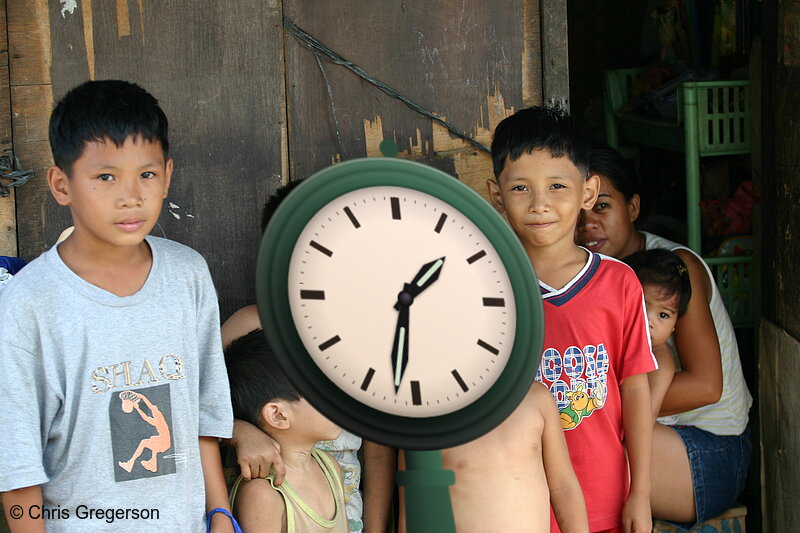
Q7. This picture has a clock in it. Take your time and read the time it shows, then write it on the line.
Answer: 1:32
